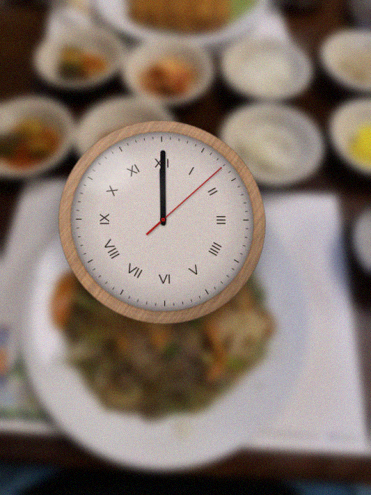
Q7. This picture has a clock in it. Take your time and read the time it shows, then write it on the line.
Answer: 12:00:08
